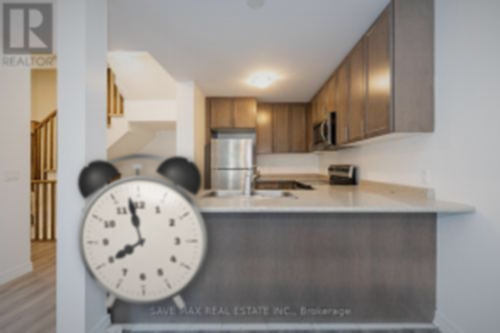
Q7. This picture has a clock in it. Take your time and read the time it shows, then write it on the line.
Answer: 7:58
